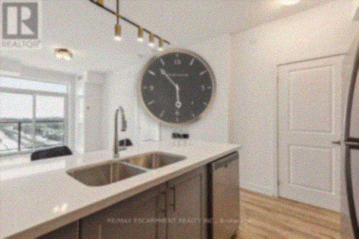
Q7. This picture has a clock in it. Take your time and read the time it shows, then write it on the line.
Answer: 5:53
